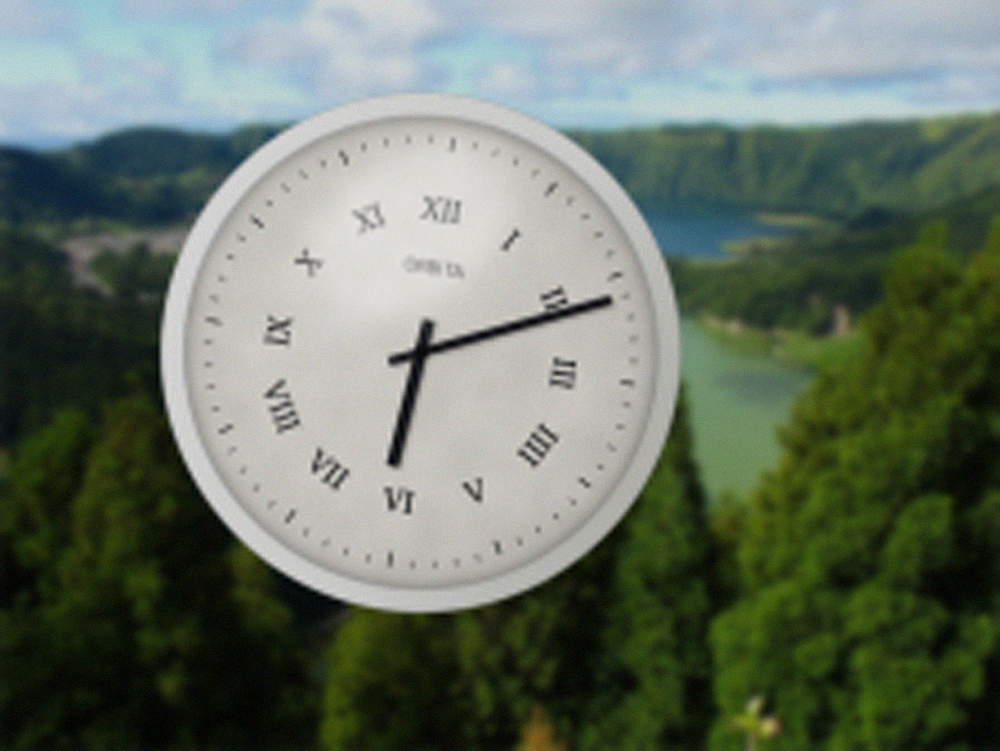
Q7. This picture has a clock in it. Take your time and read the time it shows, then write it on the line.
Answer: 6:11
